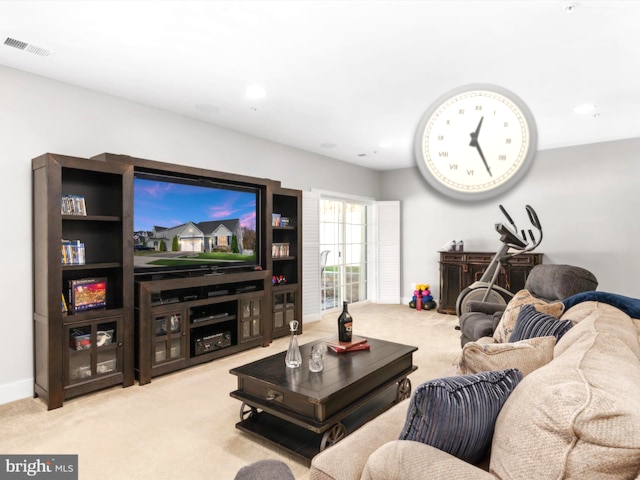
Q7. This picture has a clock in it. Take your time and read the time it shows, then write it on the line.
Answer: 12:25
